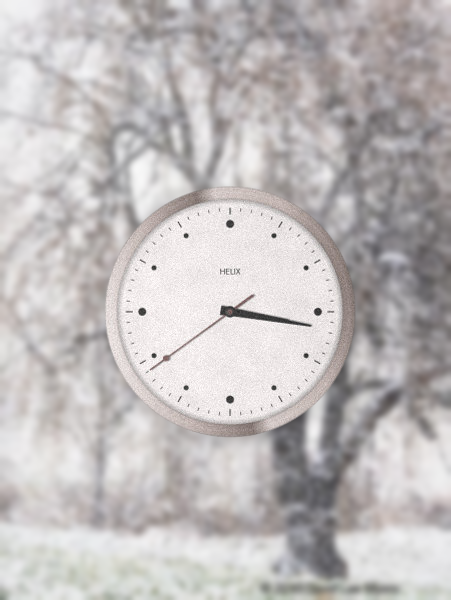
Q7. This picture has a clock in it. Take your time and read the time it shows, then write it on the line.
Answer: 3:16:39
